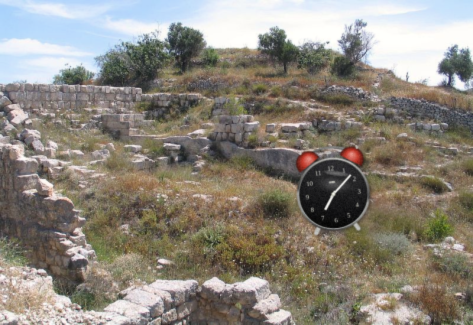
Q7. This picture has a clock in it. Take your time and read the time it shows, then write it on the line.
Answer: 7:08
